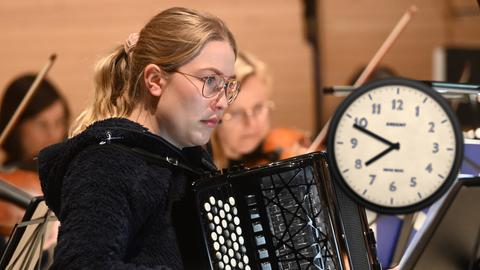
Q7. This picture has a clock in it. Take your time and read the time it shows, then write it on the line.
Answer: 7:49
